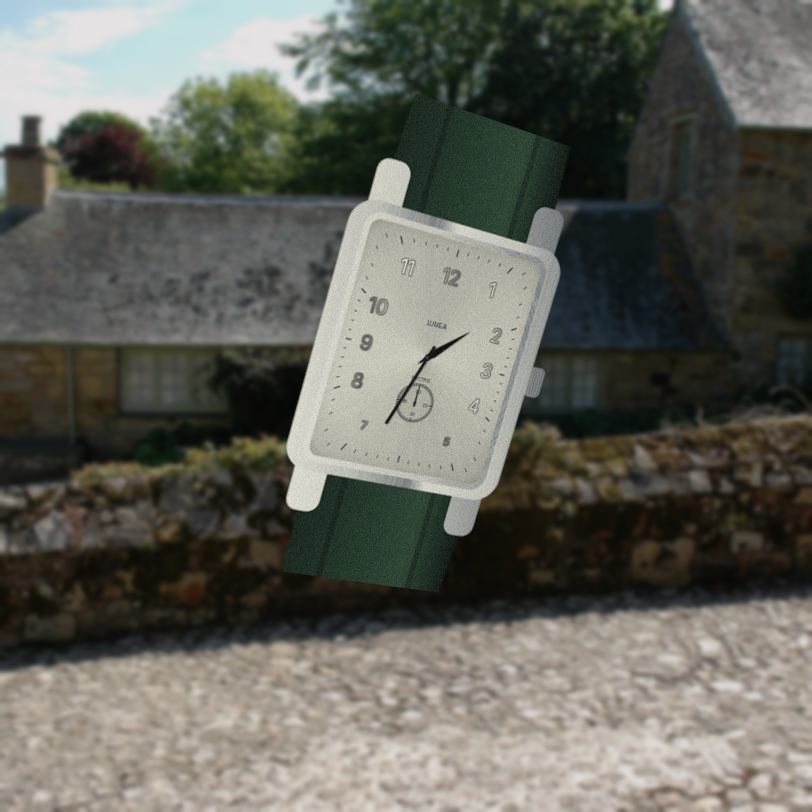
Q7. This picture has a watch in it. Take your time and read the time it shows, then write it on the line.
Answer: 1:33
